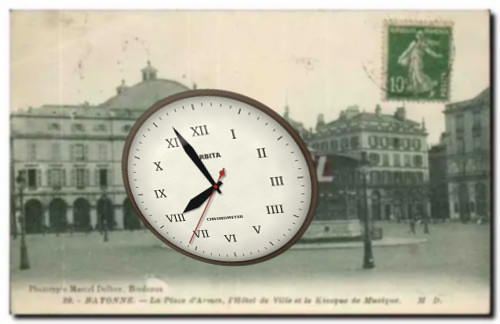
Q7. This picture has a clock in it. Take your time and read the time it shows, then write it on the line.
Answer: 7:56:36
